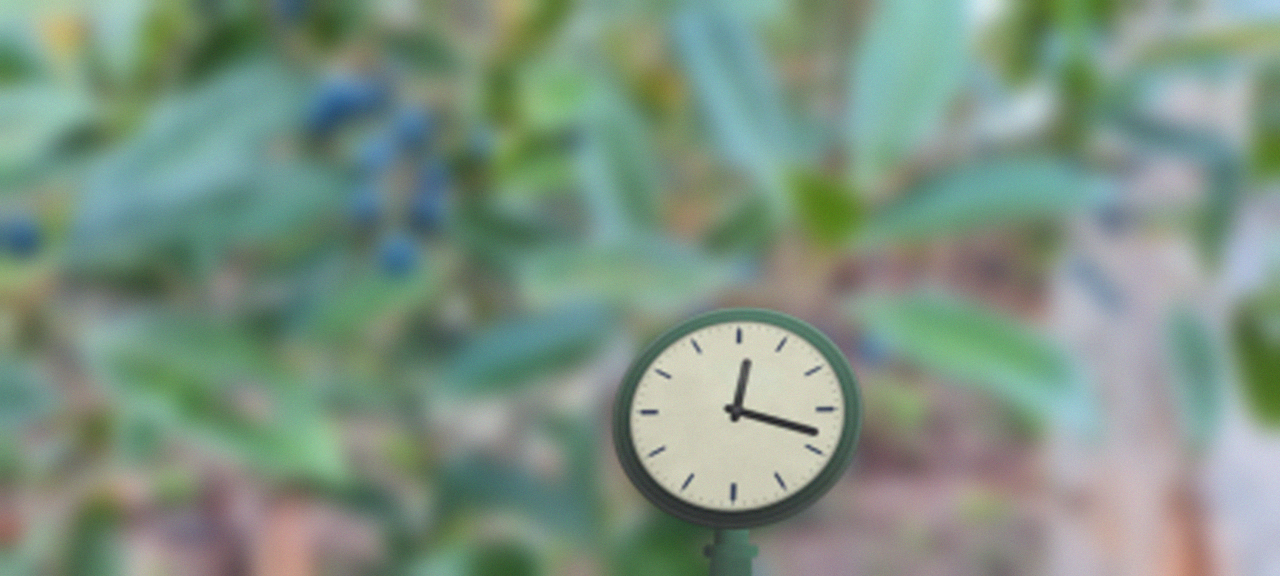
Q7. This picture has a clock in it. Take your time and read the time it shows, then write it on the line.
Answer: 12:18
